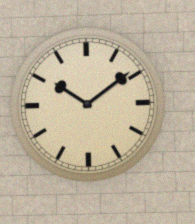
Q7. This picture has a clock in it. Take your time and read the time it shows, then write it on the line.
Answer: 10:09
